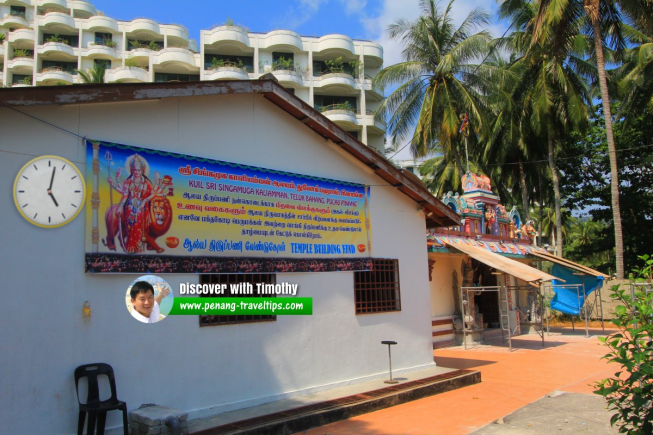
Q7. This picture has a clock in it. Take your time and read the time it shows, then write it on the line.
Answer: 5:02
